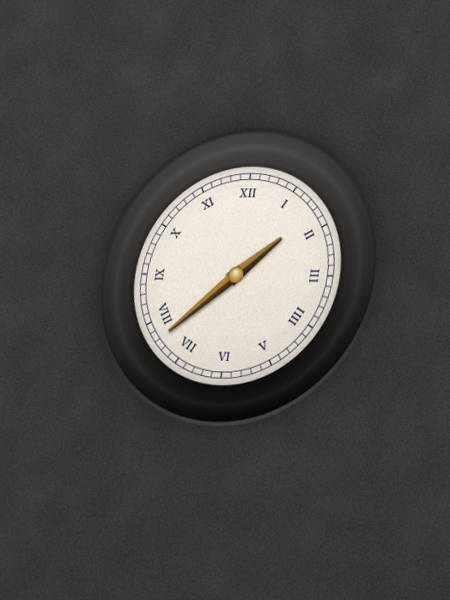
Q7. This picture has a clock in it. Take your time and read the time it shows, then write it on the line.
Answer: 1:38
